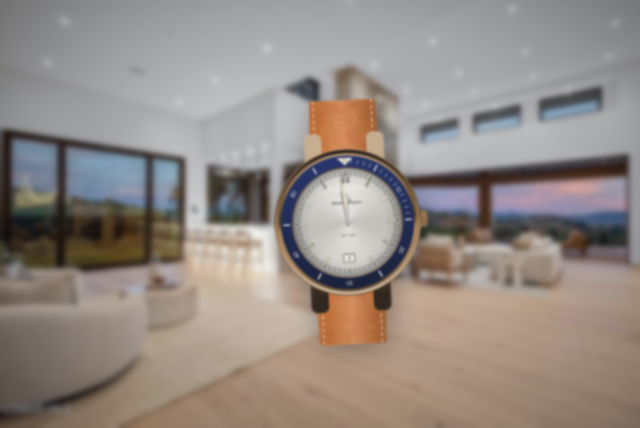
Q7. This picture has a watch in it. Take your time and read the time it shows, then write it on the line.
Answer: 11:59
